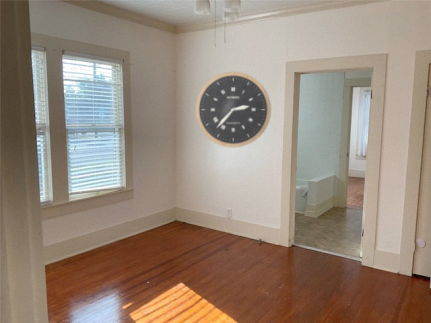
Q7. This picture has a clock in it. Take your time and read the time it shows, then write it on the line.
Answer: 2:37
